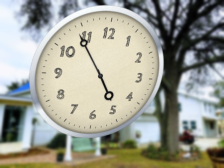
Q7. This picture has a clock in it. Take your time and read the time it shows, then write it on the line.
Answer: 4:54
